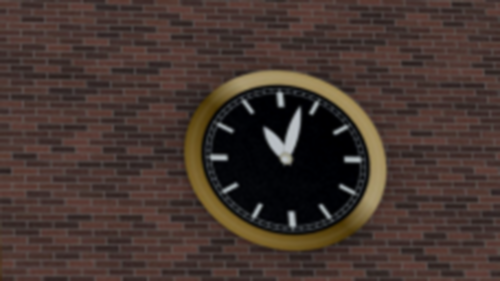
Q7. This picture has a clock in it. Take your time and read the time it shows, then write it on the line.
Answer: 11:03
